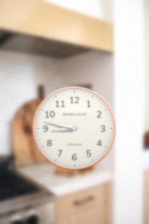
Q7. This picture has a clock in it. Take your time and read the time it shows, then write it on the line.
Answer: 8:47
